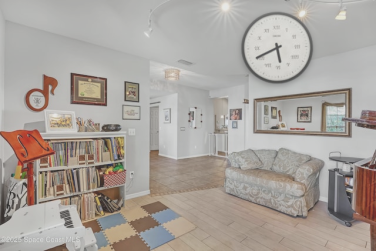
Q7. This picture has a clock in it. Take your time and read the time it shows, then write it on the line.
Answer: 5:41
